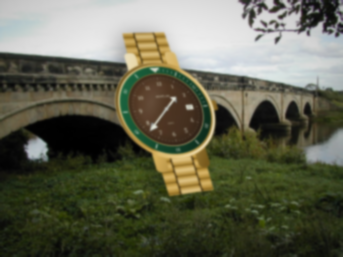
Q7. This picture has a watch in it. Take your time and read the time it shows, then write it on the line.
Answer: 1:38
